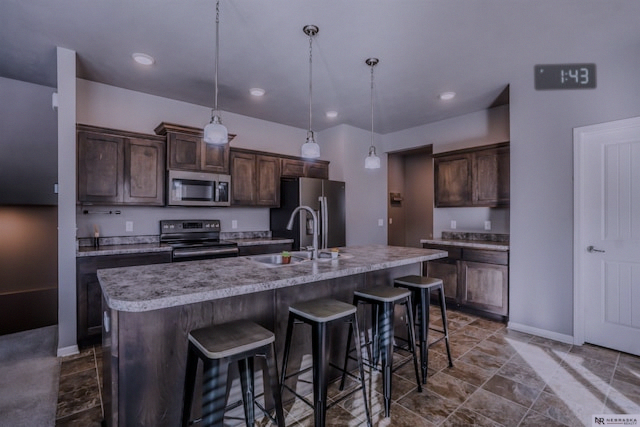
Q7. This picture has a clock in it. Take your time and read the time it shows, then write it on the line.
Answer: 1:43
